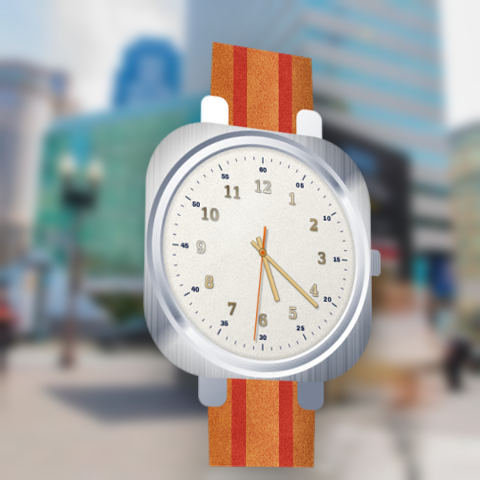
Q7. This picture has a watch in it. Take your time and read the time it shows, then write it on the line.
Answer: 5:21:31
